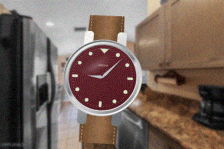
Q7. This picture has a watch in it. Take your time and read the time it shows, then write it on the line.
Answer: 9:07
